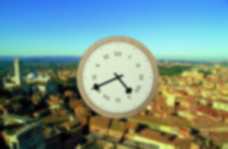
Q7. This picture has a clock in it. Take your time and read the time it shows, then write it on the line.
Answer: 4:41
